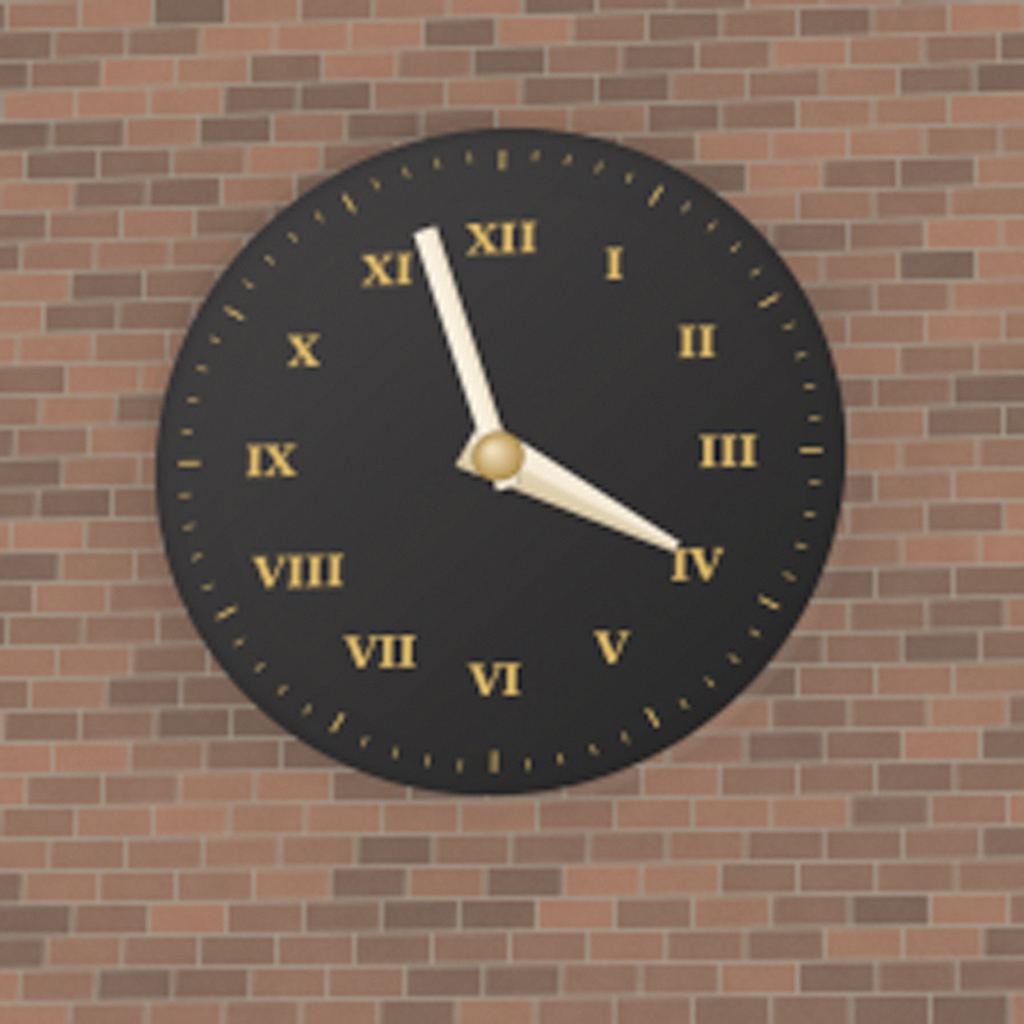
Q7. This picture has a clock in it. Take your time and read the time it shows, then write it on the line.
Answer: 3:57
